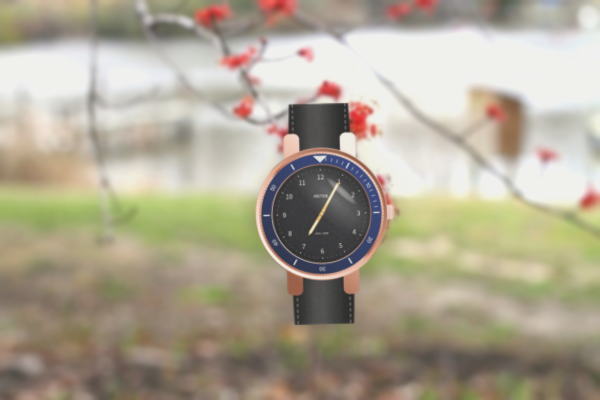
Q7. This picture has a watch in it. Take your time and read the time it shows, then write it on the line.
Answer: 7:05
